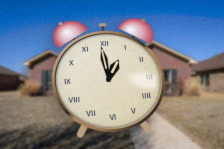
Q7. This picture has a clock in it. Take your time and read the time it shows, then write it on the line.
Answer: 12:59
